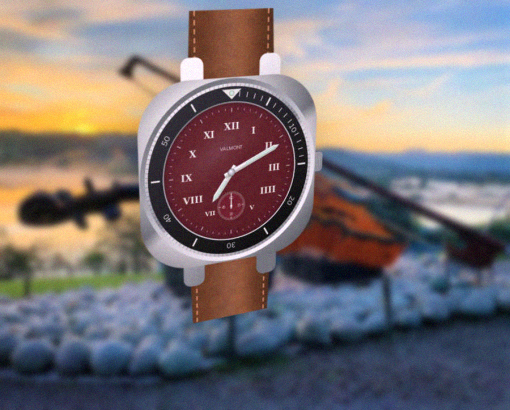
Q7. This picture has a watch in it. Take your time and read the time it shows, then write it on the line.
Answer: 7:11
